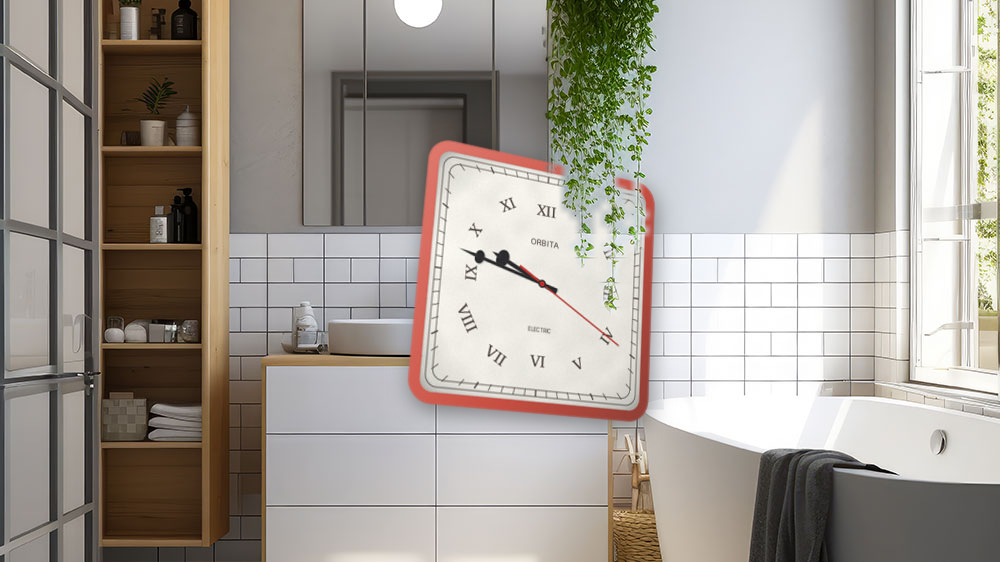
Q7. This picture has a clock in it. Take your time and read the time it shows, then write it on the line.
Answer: 9:47:20
